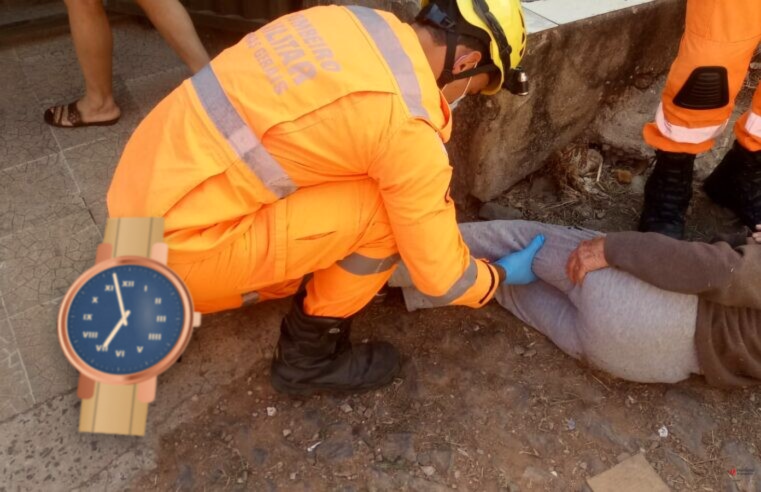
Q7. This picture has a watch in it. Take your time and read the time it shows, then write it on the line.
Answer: 6:57
